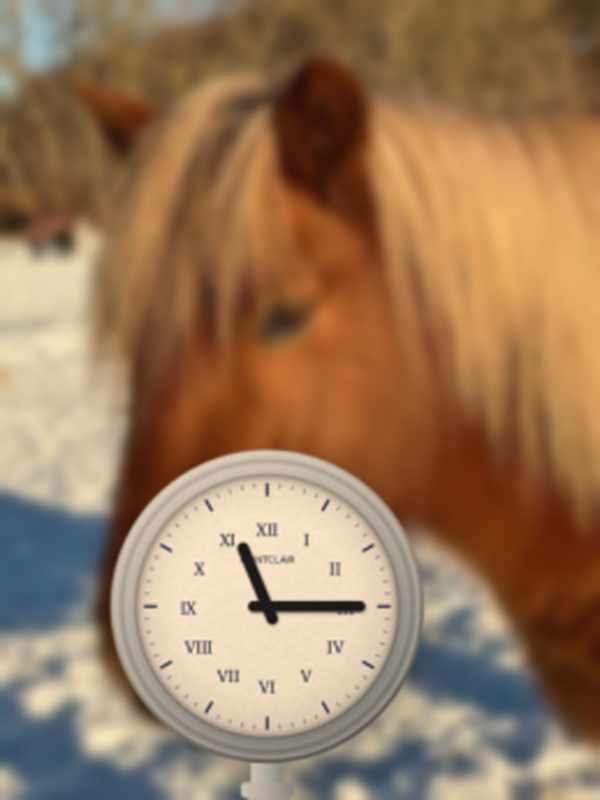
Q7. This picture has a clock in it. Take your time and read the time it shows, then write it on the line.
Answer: 11:15
